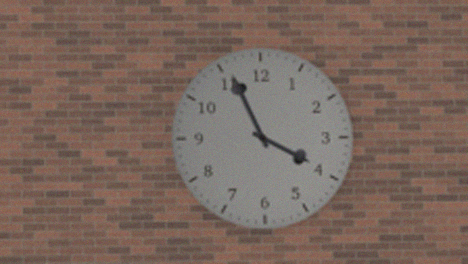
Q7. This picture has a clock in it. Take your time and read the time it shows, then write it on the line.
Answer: 3:56
